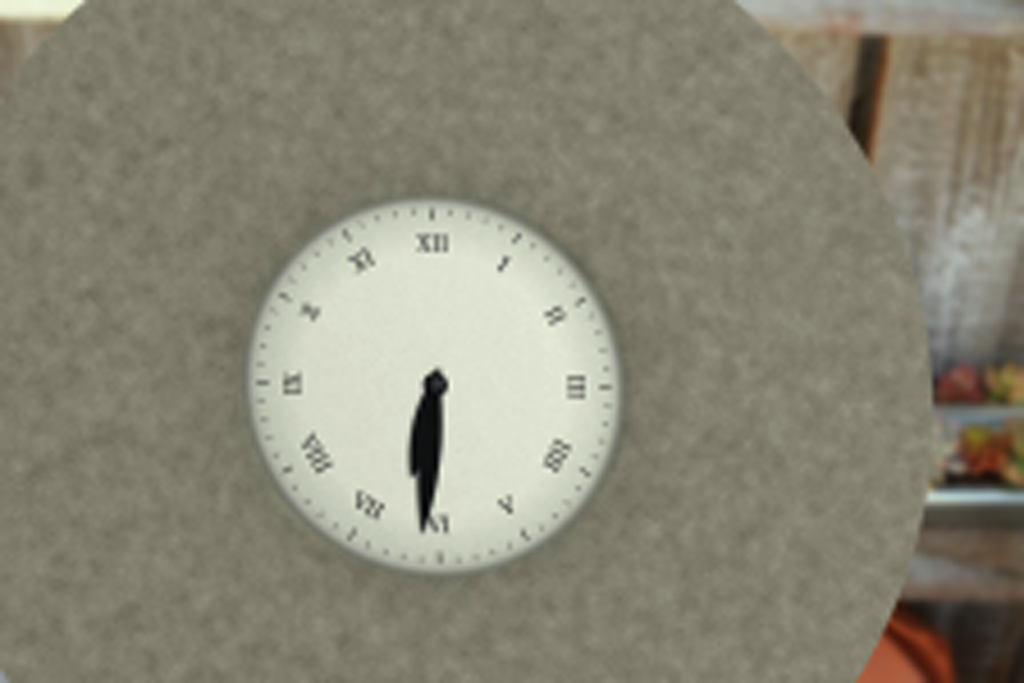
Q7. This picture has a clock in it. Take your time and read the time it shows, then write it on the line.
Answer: 6:31
